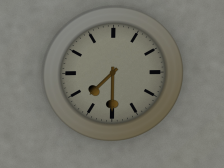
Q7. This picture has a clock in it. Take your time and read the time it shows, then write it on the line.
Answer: 7:30
